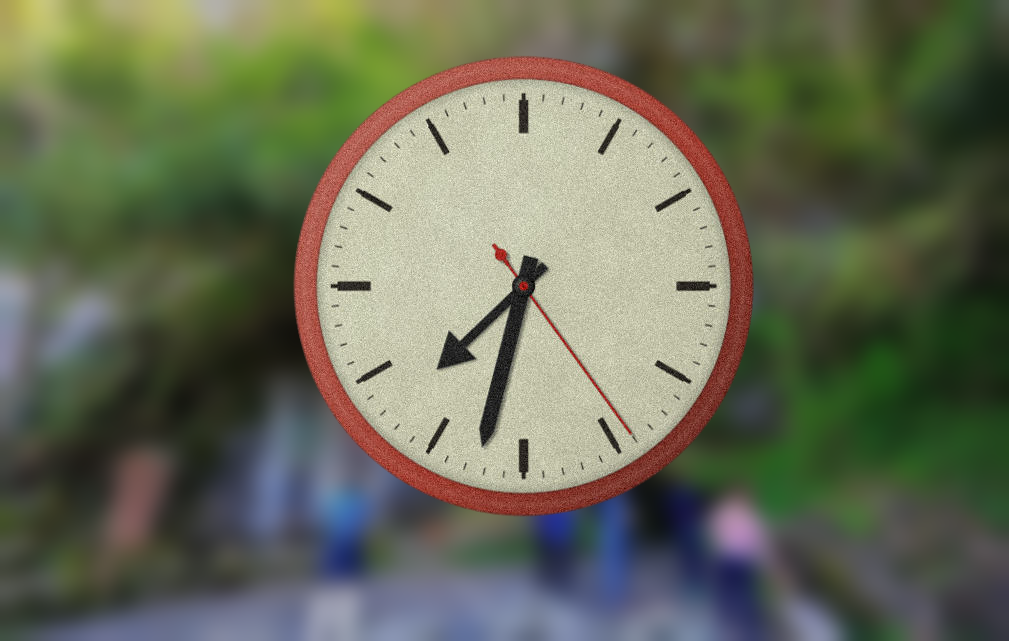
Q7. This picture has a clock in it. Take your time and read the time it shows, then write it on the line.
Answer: 7:32:24
